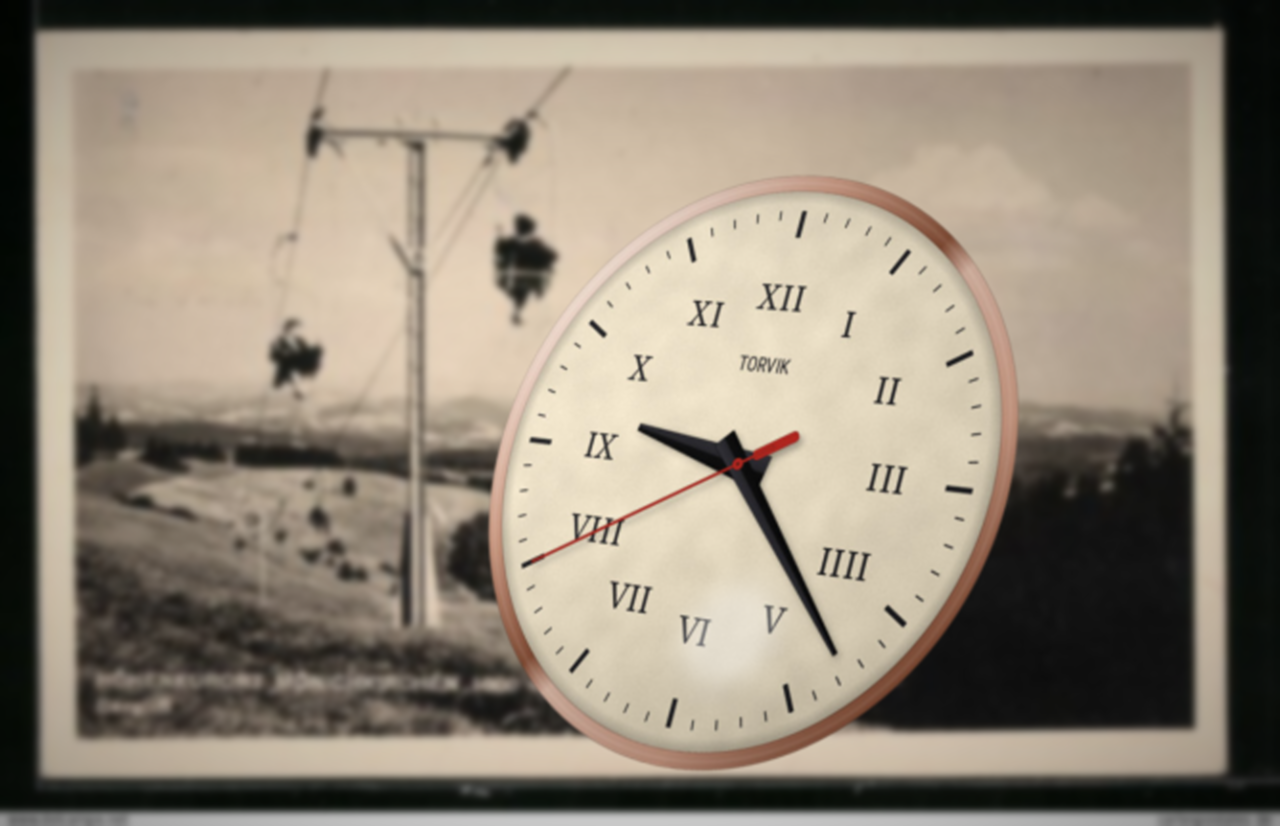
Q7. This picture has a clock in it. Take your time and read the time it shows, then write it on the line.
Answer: 9:22:40
